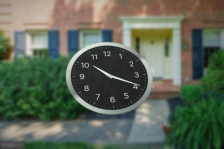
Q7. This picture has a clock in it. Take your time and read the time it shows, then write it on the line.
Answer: 10:19
